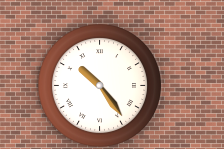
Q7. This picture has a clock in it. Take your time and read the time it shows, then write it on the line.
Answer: 10:24
